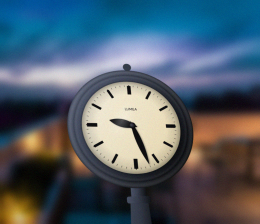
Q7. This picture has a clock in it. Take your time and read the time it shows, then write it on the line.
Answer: 9:27
